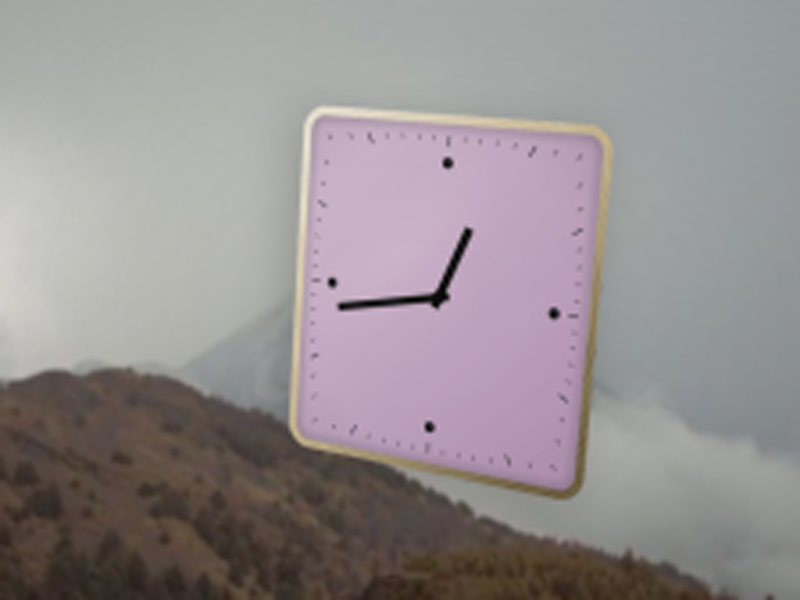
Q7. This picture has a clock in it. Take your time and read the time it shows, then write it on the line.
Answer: 12:43
